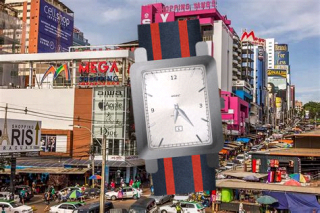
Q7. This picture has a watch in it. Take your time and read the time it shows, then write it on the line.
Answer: 6:24
